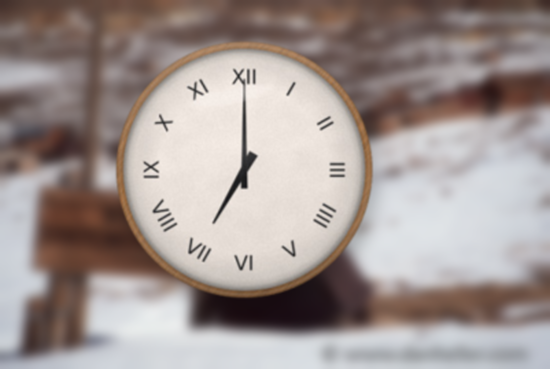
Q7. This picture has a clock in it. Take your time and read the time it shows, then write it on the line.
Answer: 7:00
